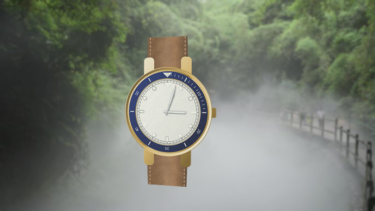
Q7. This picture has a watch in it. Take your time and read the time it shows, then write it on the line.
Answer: 3:03
